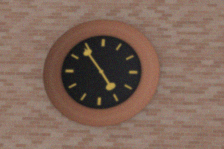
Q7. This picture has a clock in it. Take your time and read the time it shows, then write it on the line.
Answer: 4:54
